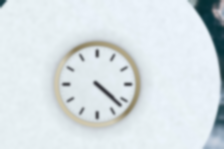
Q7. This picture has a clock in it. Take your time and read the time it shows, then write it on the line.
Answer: 4:22
